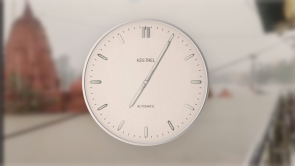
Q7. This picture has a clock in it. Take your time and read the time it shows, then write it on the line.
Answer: 7:05
